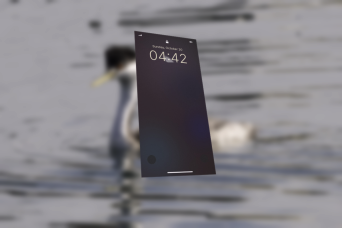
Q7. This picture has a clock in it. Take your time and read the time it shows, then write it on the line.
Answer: 4:42
